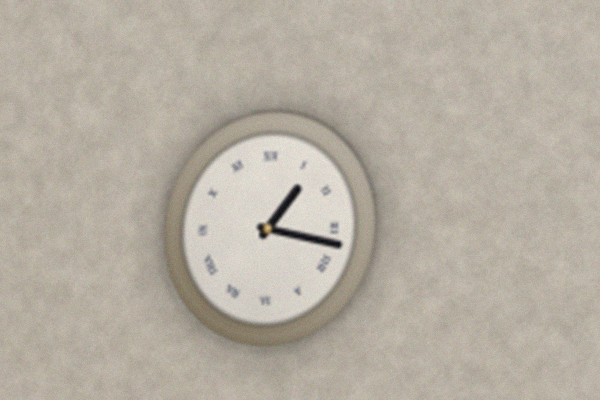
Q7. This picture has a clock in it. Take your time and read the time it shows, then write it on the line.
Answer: 1:17
